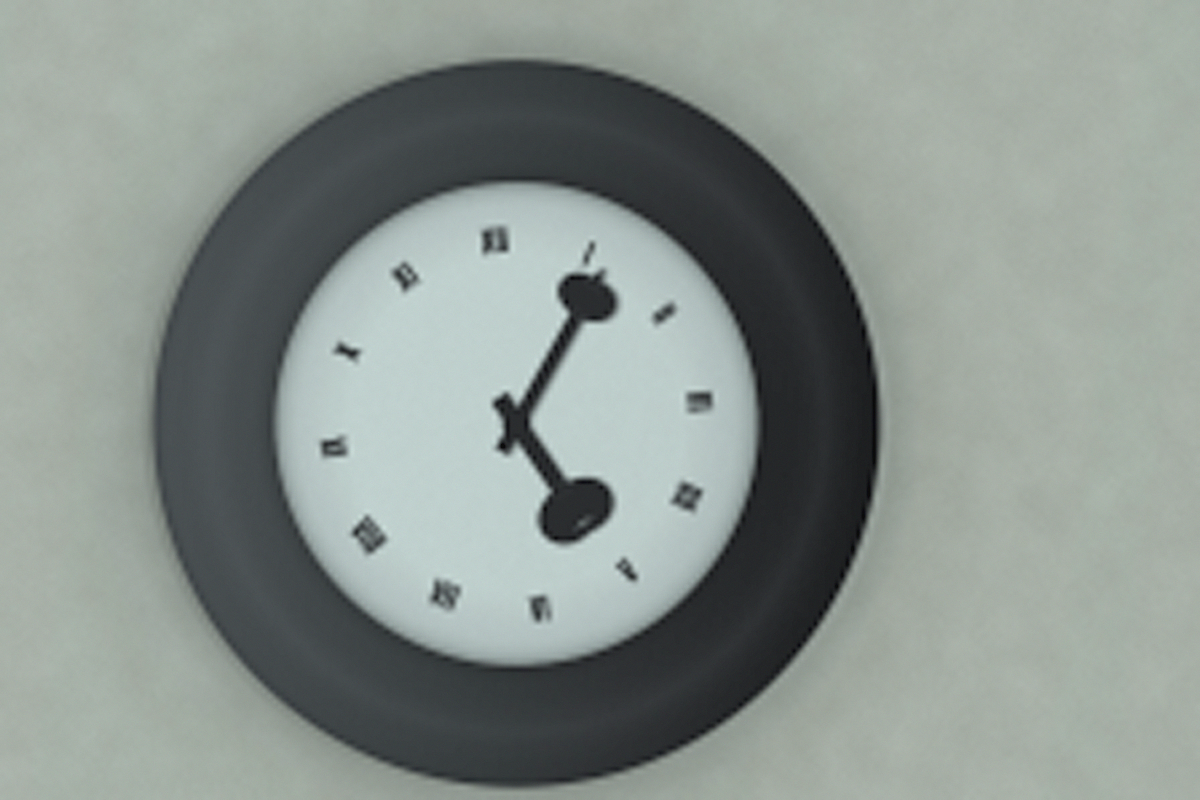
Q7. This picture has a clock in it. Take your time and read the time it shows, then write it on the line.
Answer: 5:06
